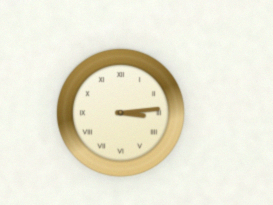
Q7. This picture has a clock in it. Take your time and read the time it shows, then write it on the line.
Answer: 3:14
